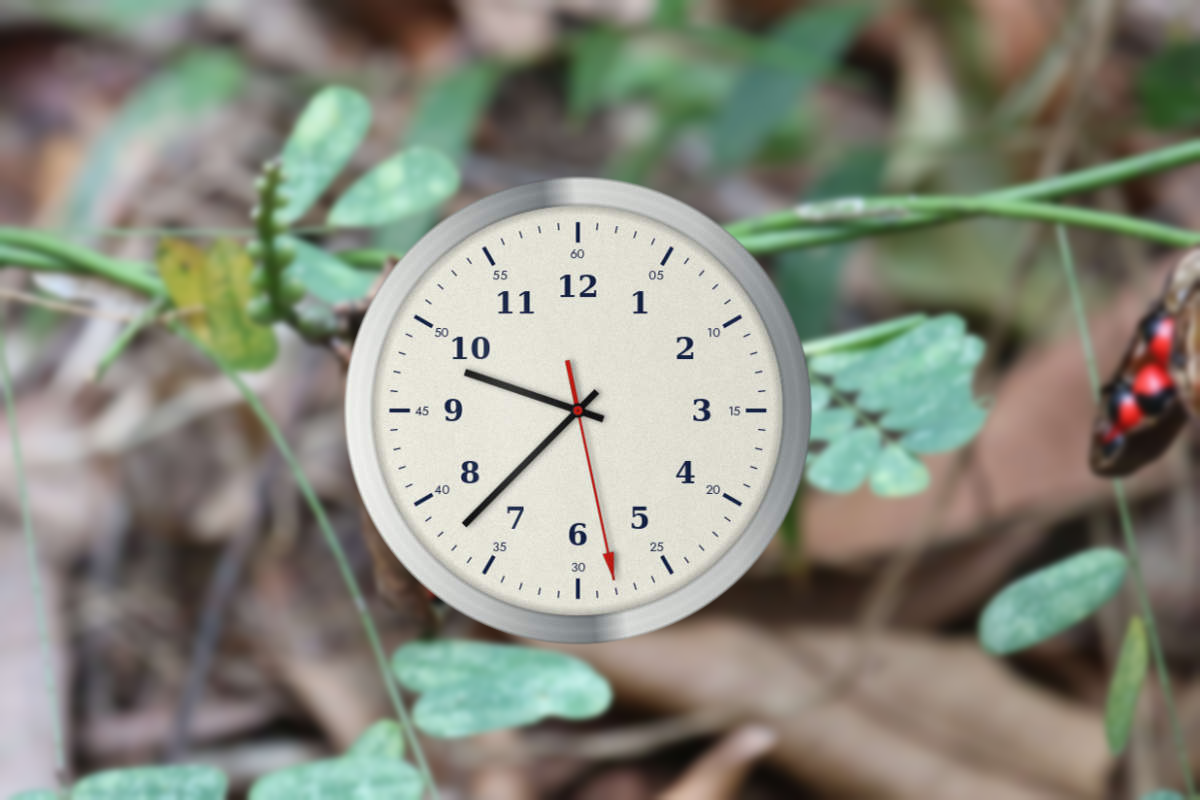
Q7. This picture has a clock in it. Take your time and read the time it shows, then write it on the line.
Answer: 9:37:28
